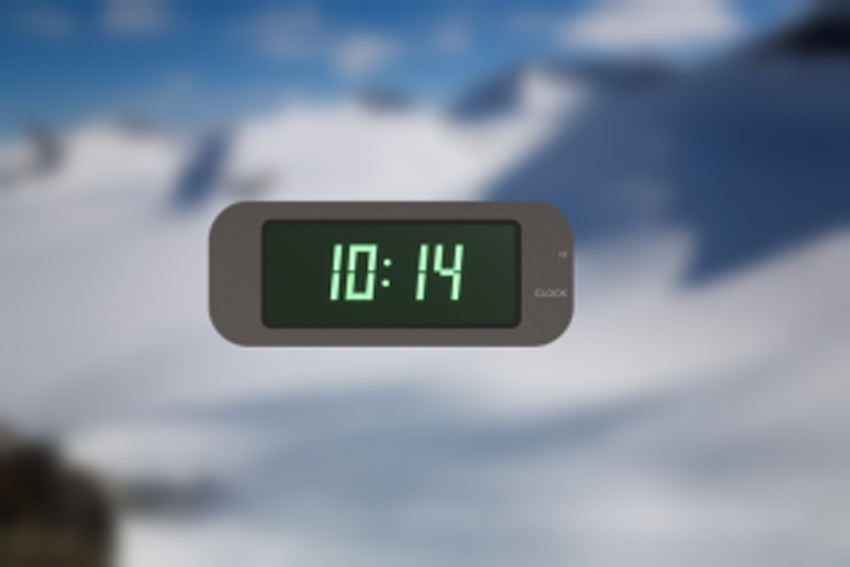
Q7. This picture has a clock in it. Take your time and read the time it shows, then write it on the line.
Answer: 10:14
